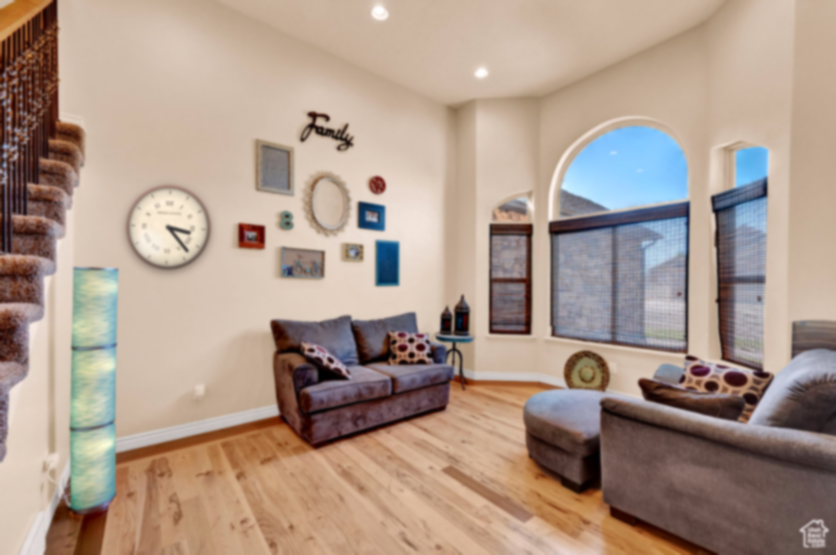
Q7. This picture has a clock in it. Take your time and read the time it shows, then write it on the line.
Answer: 3:23
